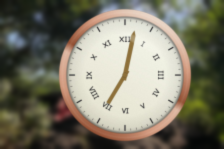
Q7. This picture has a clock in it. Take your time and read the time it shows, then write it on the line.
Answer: 7:02
